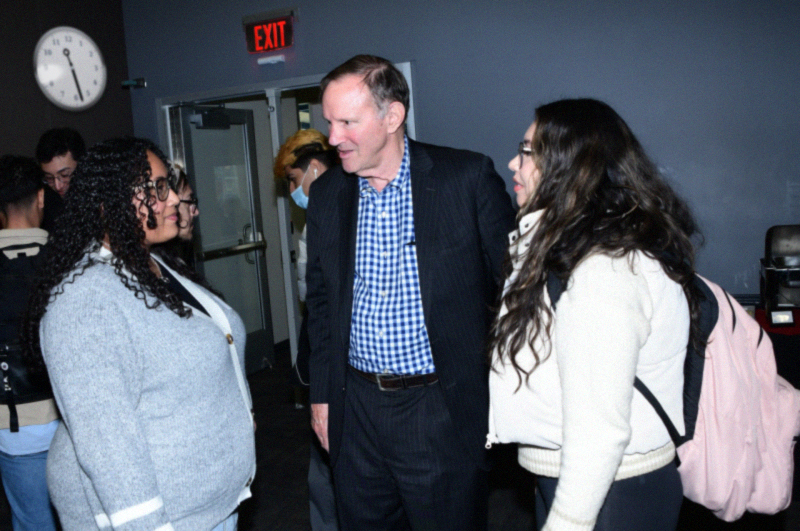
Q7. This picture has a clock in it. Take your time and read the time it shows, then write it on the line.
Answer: 11:28
